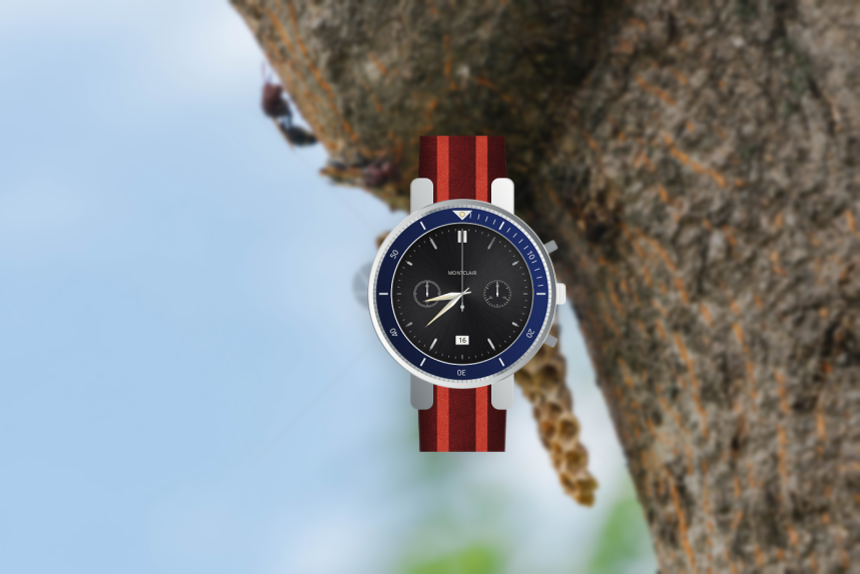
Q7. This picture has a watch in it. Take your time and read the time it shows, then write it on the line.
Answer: 8:38
